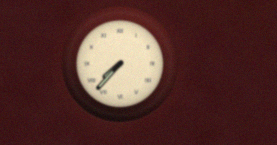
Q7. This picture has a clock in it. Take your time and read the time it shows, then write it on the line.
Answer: 7:37
